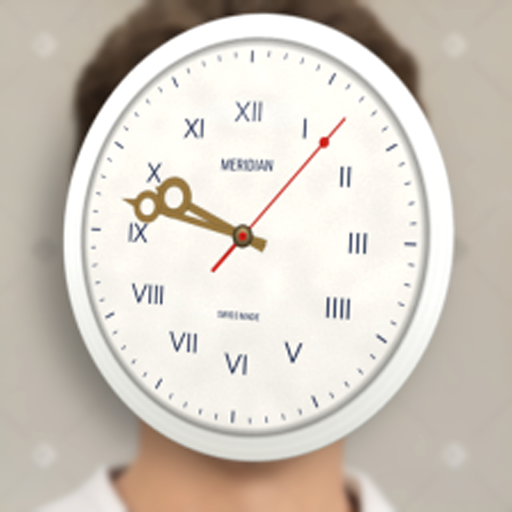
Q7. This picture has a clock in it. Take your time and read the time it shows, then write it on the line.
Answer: 9:47:07
